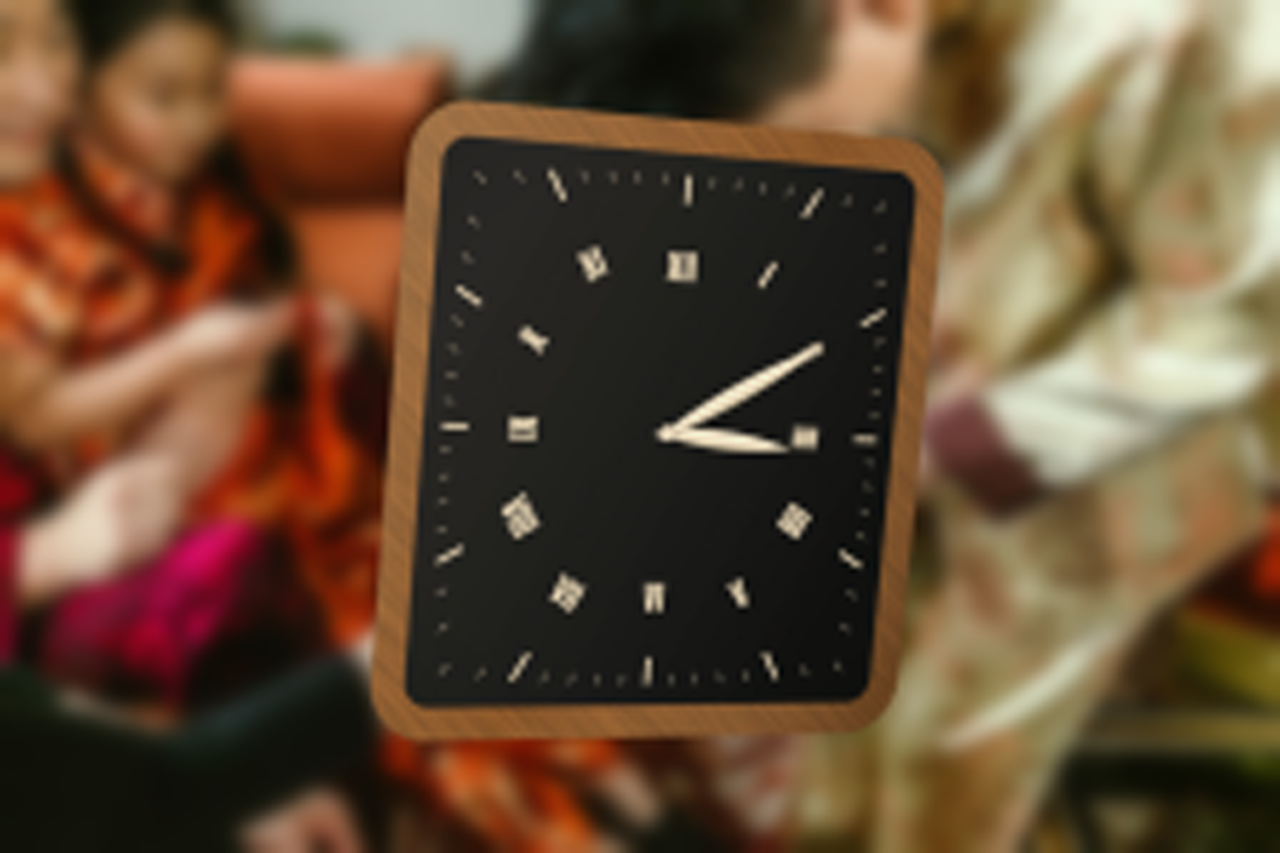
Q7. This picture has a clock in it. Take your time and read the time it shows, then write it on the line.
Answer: 3:10
